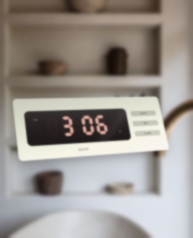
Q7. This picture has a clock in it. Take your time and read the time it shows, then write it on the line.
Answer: 3:06
